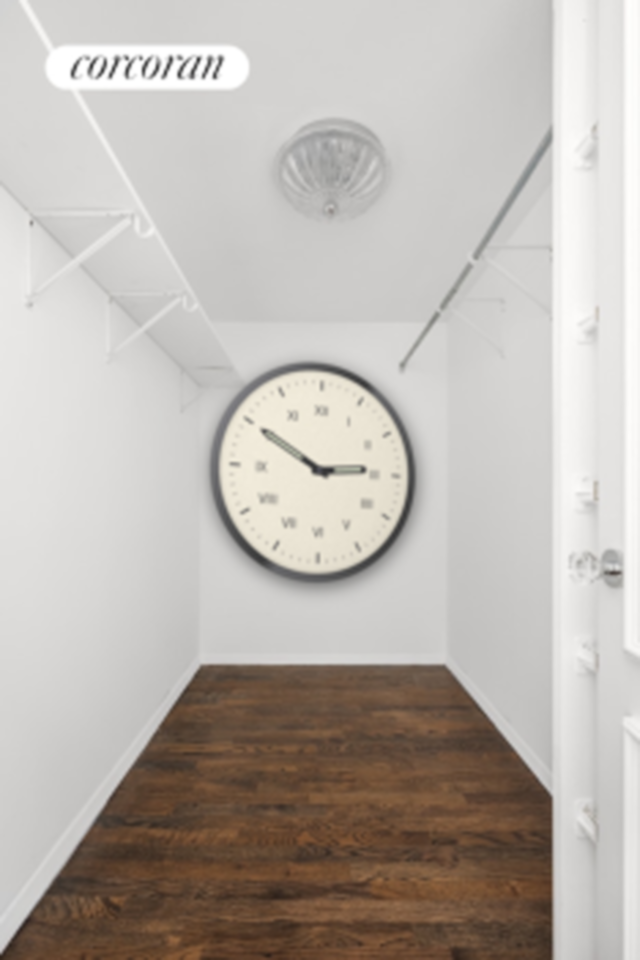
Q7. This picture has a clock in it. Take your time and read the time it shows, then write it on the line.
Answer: 2:50
